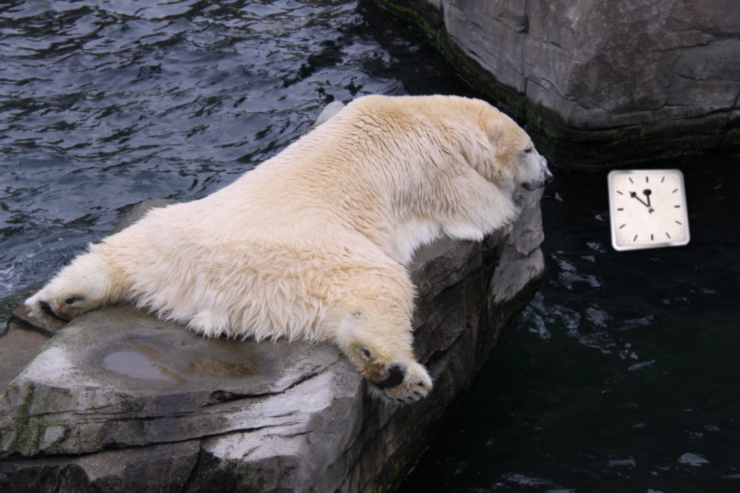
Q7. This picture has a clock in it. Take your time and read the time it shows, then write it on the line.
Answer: 11:52
